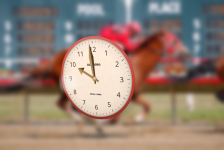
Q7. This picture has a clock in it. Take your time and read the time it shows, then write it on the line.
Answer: 9:59
